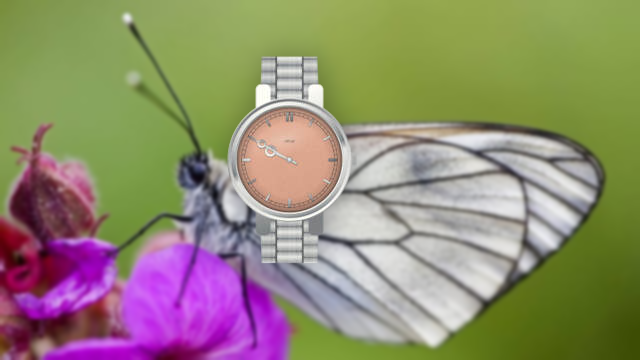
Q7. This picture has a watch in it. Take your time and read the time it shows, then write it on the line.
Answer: 9:50
